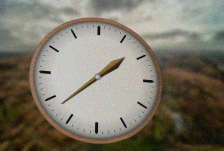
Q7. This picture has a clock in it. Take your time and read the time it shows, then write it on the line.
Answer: 1:38
